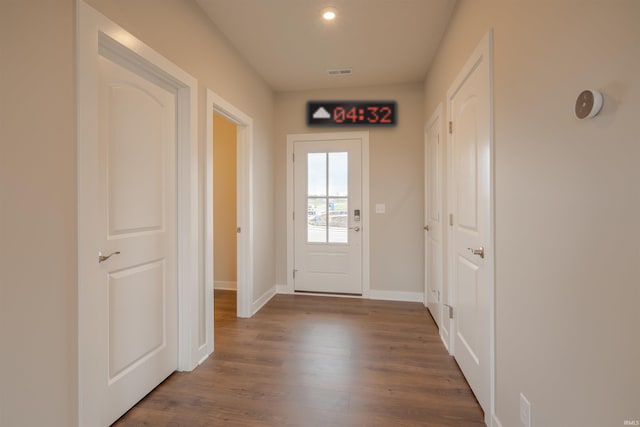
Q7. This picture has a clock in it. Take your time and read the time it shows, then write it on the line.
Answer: 4:32
